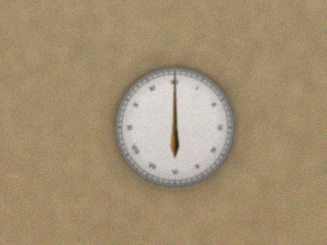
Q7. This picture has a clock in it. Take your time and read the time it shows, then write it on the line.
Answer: 6:00
